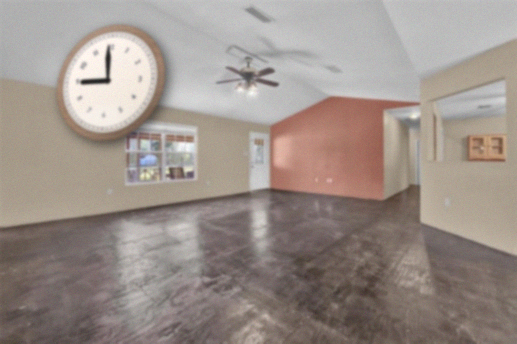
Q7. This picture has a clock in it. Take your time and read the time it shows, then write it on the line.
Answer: 8:59
